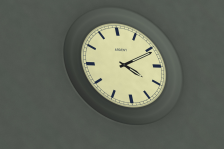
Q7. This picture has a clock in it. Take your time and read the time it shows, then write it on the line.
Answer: 4:11
